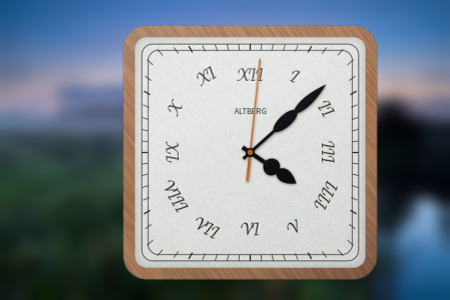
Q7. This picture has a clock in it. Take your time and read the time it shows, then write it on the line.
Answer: 4:08:01
